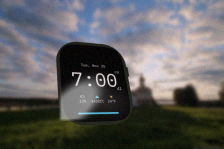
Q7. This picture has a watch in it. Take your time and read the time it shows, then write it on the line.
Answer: 7:00
